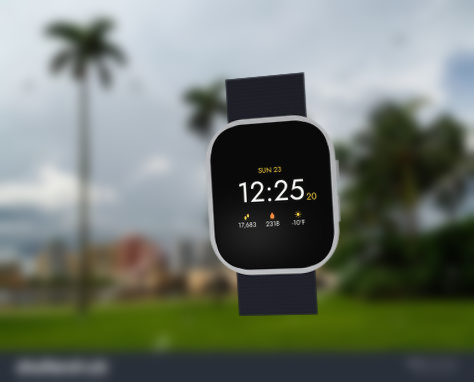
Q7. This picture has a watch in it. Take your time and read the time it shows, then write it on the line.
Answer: 12:25:20
